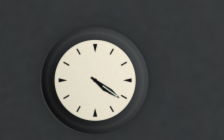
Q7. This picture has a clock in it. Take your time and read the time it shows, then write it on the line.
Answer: 4:21
